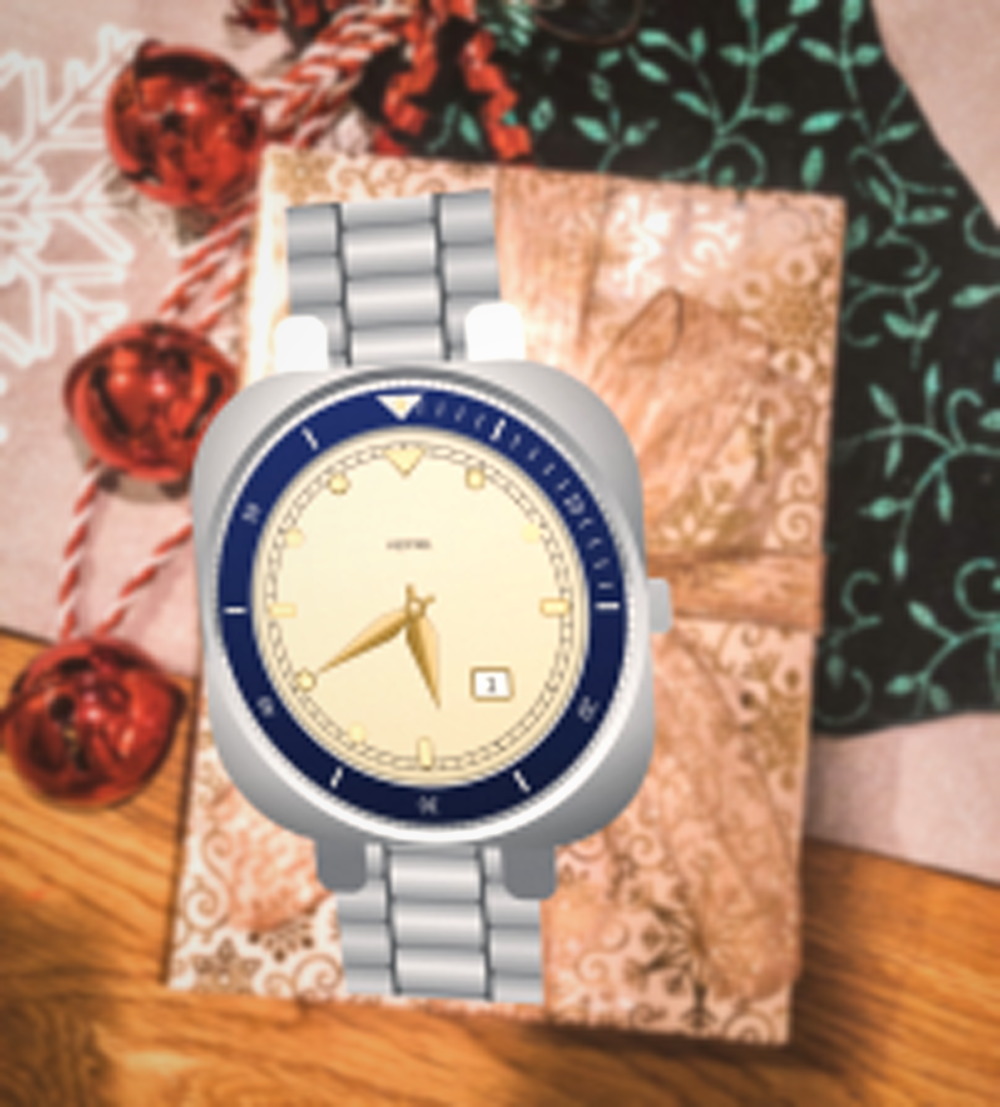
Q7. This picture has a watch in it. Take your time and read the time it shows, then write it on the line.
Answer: 5:40
